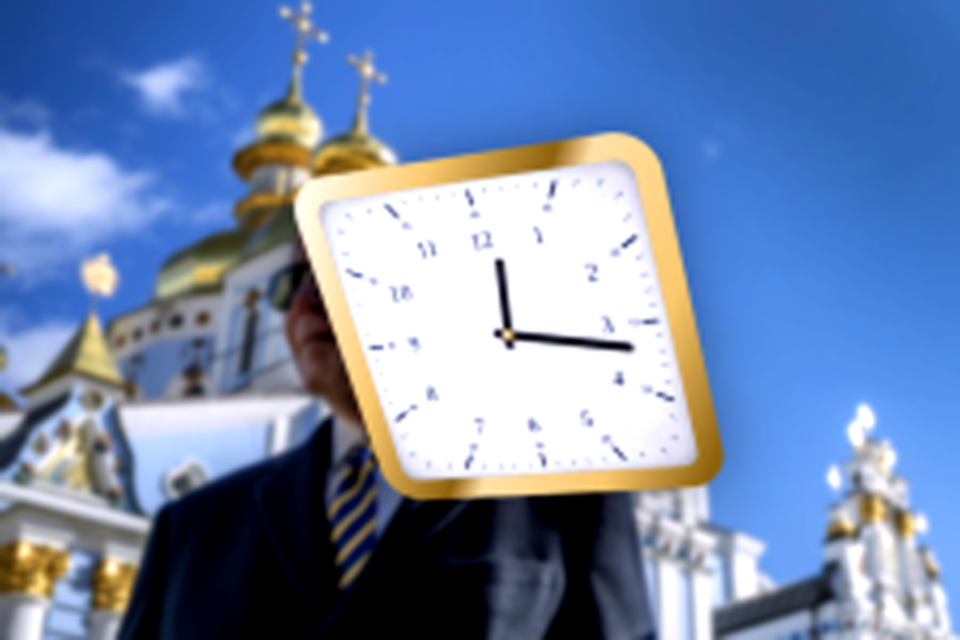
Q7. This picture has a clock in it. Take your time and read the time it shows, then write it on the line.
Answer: 12:17
